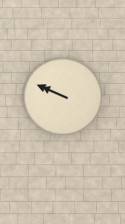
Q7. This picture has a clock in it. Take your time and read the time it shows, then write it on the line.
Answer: 9:49
